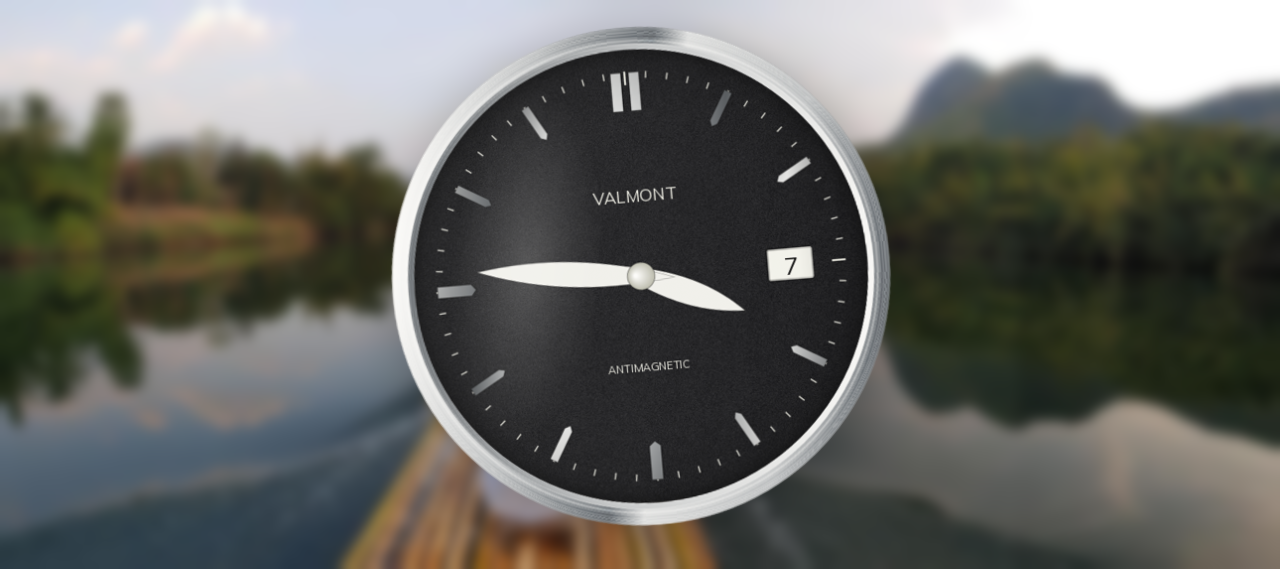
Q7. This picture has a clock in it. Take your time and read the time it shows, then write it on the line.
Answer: 3:46
